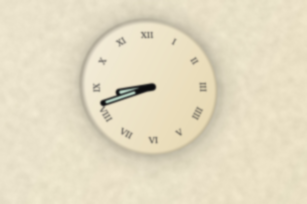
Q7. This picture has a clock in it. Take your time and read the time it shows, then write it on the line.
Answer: 8:42
